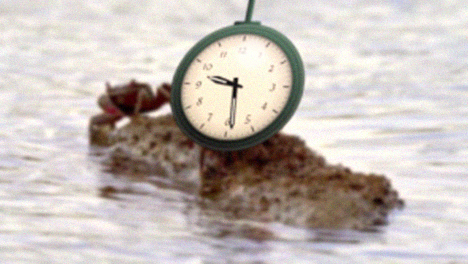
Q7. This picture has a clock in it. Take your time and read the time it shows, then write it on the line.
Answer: 9:29
